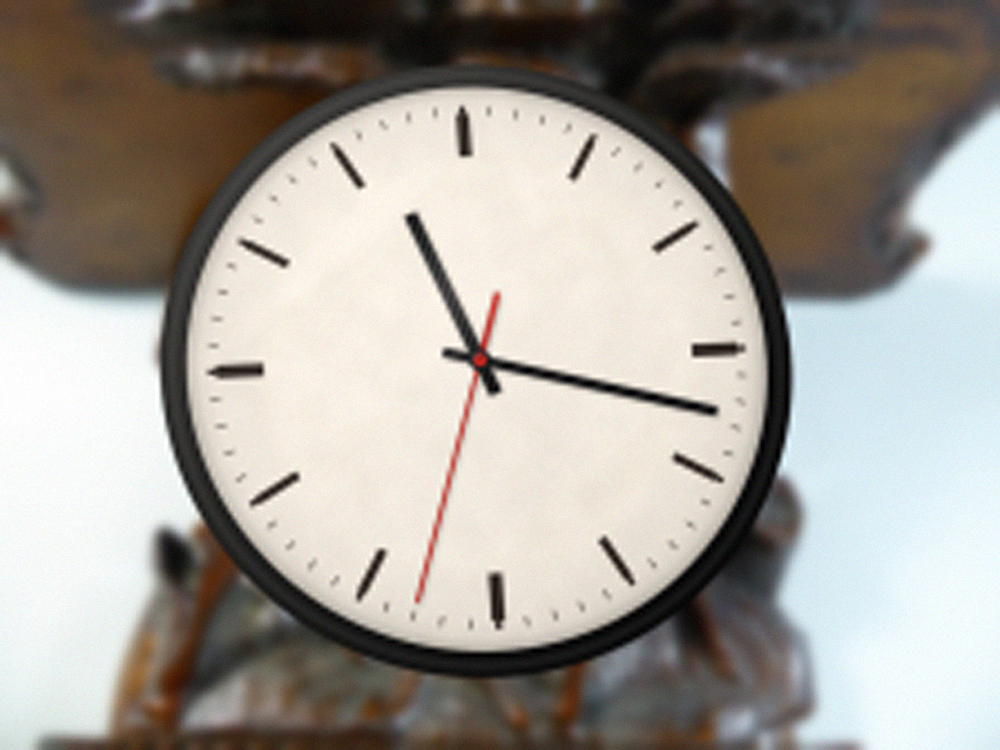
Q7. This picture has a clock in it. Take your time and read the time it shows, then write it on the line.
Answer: 11:17:33
